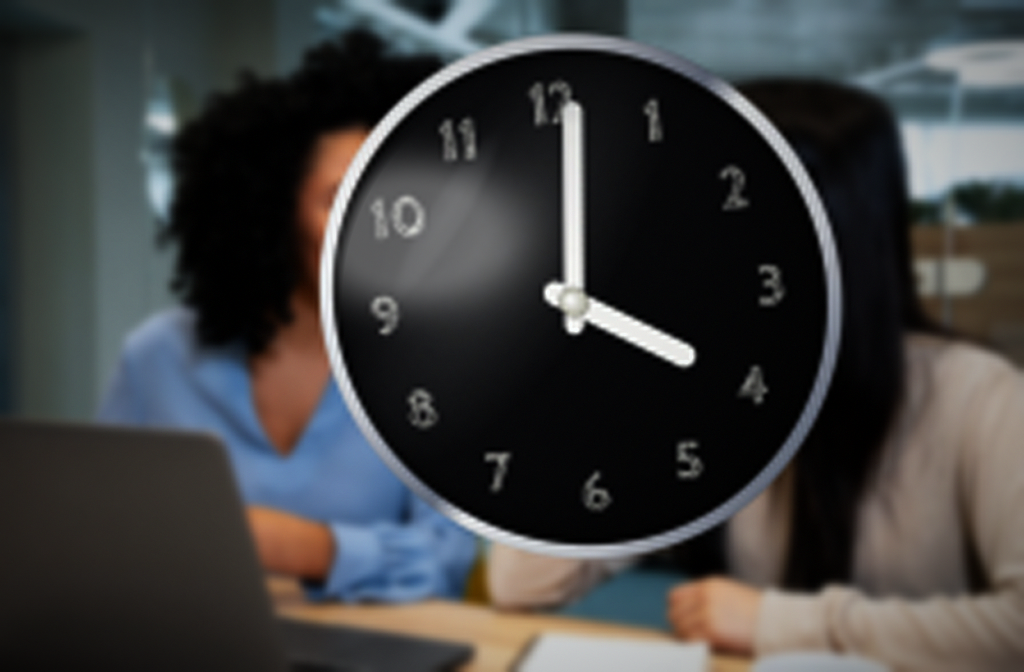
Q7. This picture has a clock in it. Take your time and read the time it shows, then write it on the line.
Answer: 4:01
